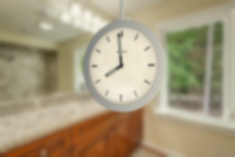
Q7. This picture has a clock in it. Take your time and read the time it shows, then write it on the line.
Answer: 7:59
